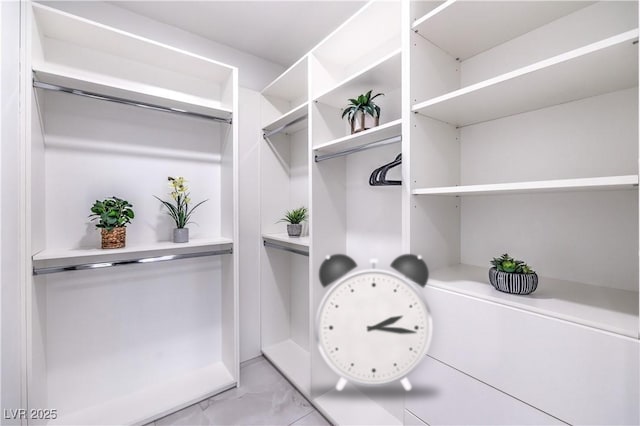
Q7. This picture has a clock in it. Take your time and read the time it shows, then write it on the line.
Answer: 2:16
